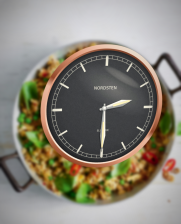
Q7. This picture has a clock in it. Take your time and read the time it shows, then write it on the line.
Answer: 2:30
